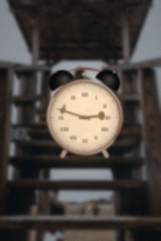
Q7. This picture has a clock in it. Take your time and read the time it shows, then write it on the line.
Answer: 2:48
